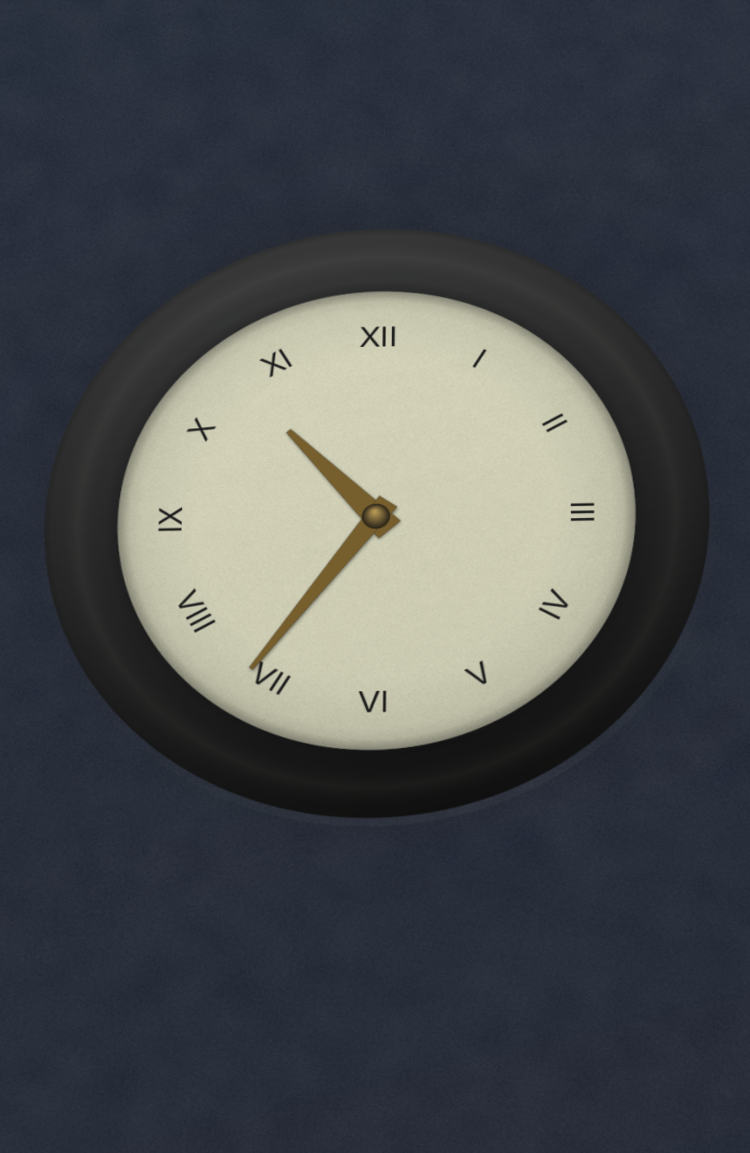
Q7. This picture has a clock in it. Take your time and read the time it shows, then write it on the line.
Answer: 10:36
